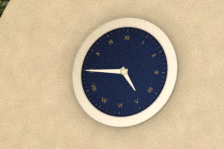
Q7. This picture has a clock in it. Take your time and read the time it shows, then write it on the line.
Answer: 4:45
